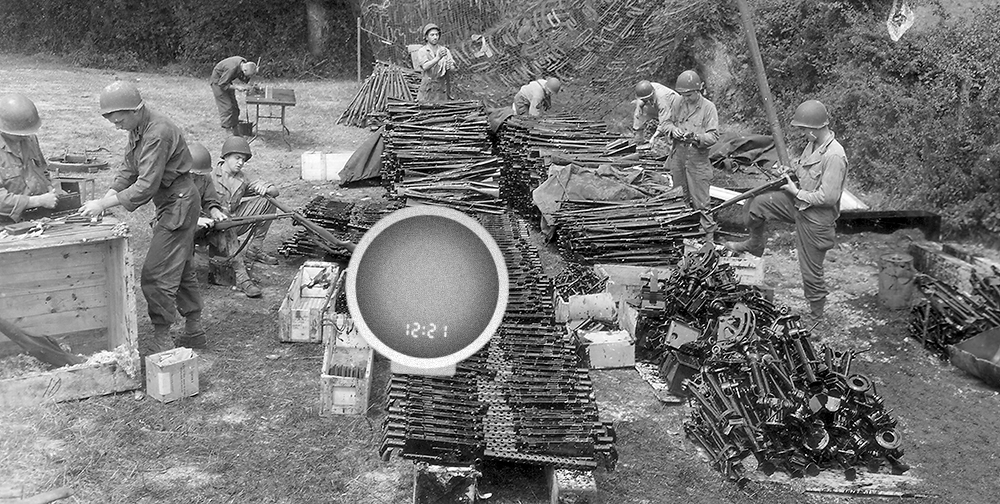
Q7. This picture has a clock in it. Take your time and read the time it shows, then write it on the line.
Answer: 12:21
